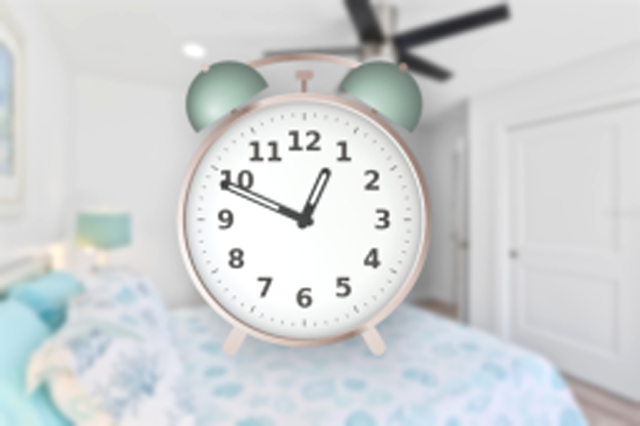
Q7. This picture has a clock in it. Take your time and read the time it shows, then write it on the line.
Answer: 12:49
